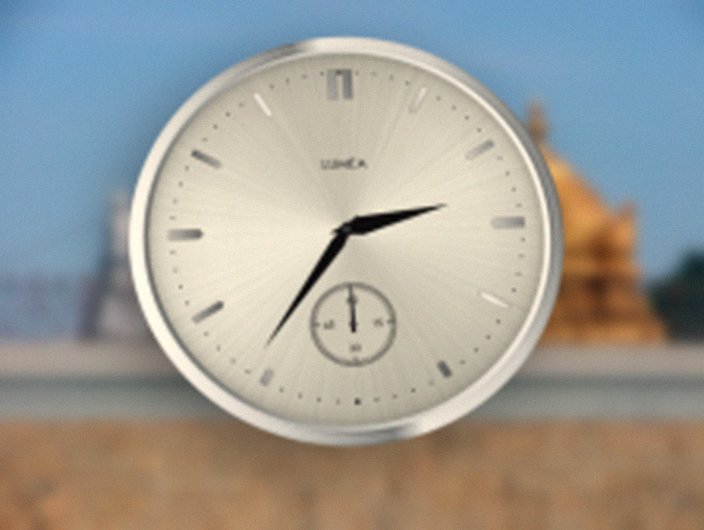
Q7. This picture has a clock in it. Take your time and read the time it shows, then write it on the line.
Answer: 2:36
